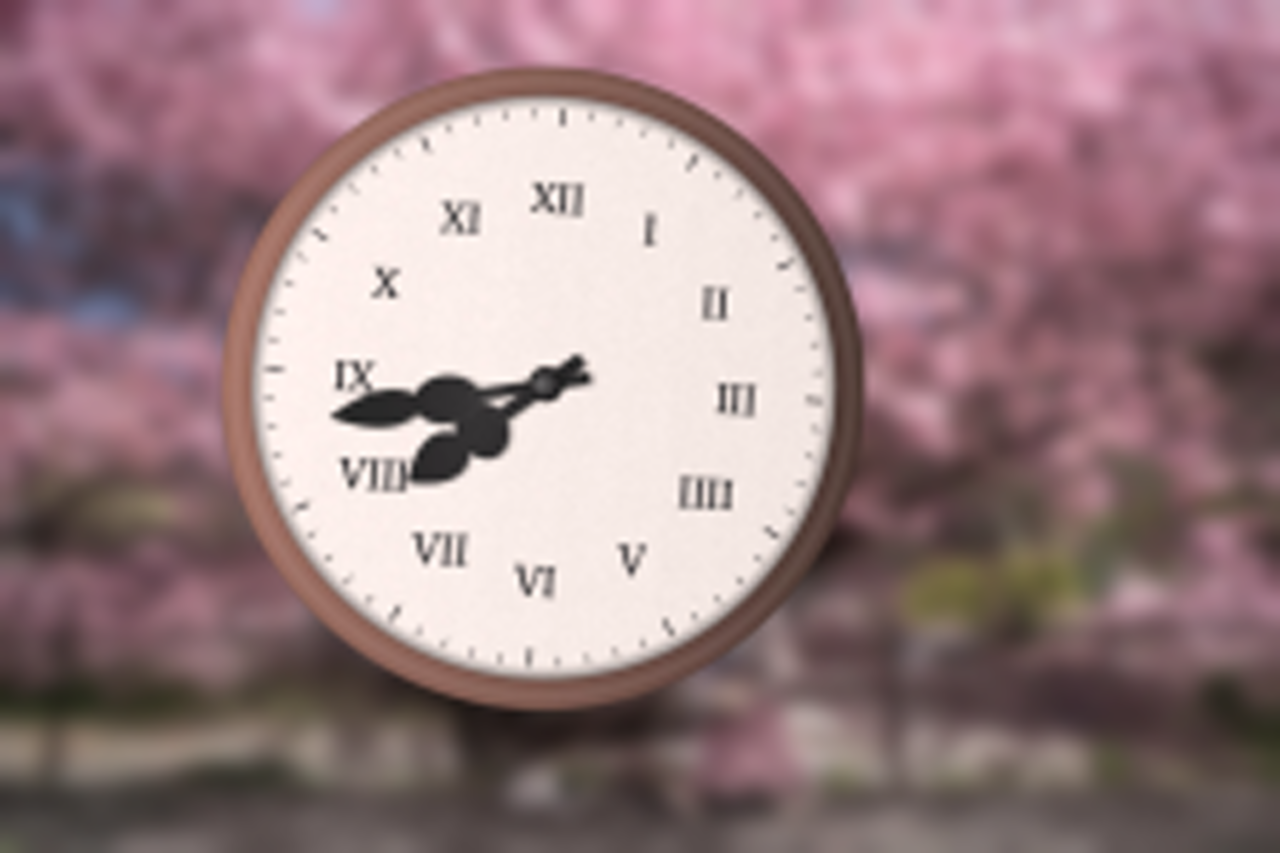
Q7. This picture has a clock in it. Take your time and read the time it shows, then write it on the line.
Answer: 7:43
